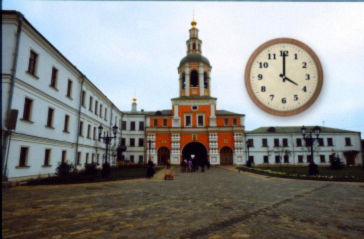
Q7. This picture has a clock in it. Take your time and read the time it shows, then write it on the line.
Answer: 4:00
